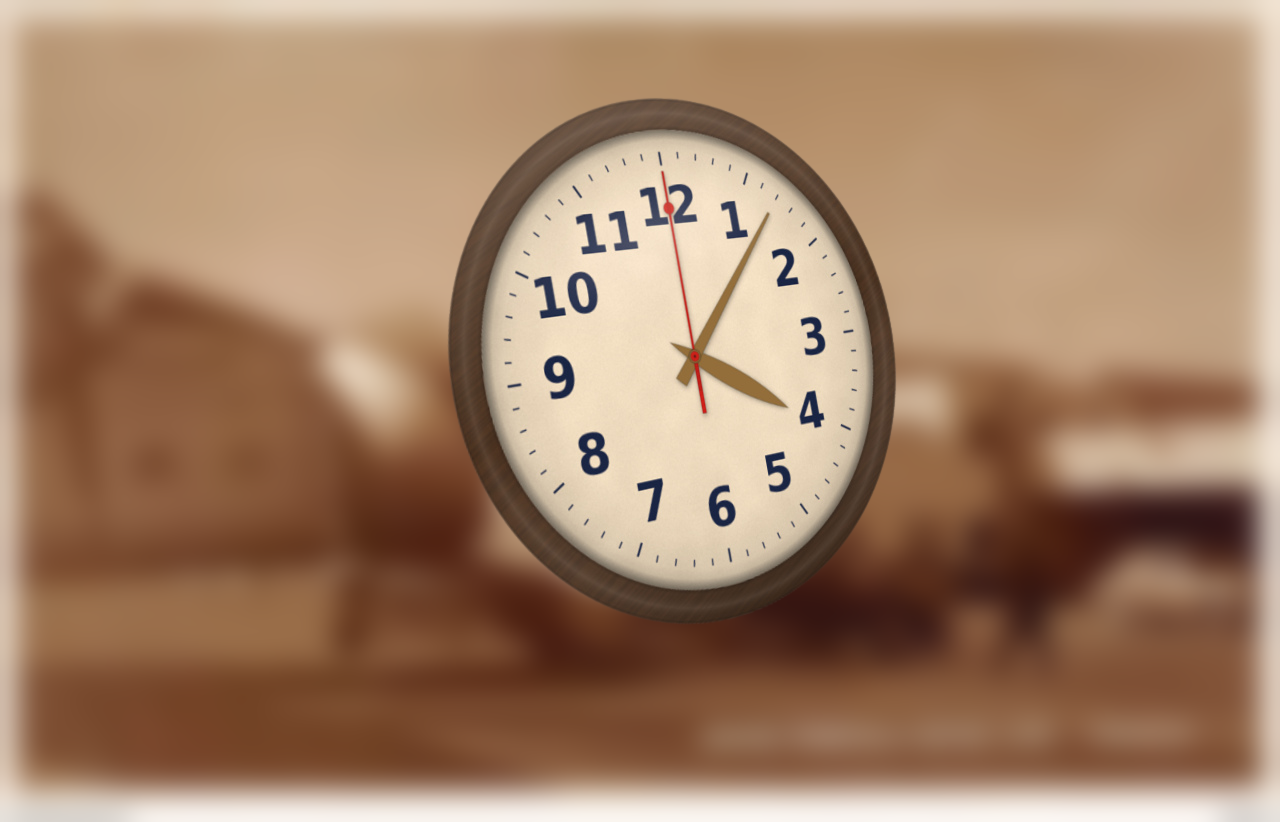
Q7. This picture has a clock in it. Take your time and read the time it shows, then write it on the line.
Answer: 4:07:00
